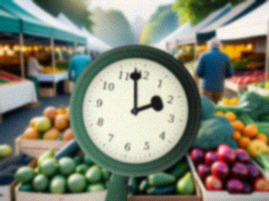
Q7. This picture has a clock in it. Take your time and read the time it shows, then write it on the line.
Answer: 1:58
